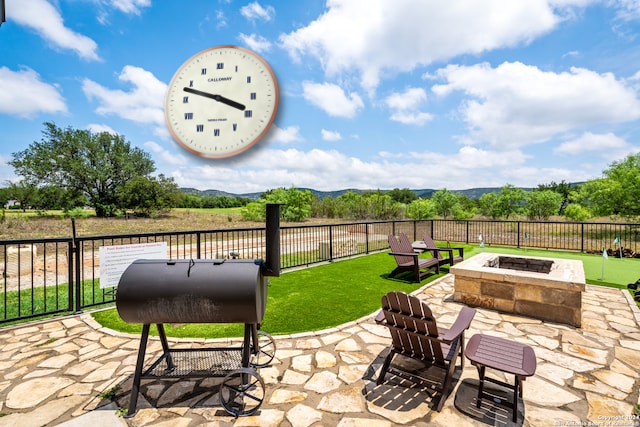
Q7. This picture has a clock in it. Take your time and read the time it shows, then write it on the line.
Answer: 3:48
